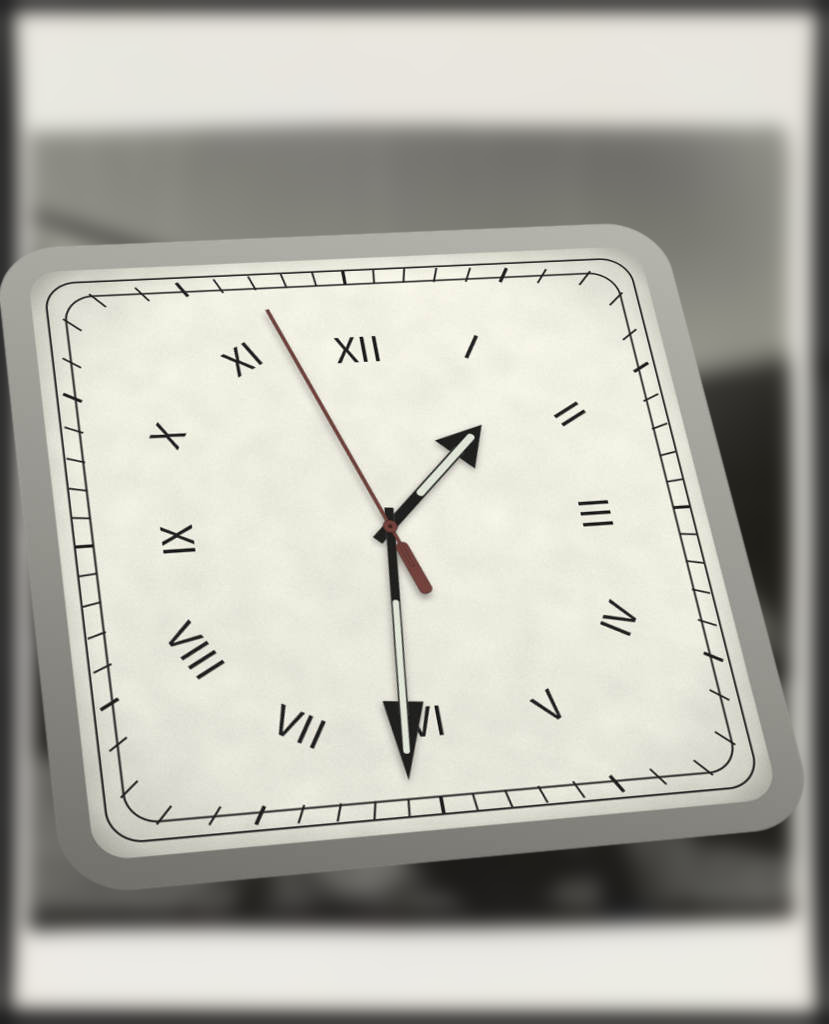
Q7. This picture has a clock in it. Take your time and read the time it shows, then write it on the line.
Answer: 1:30:57
